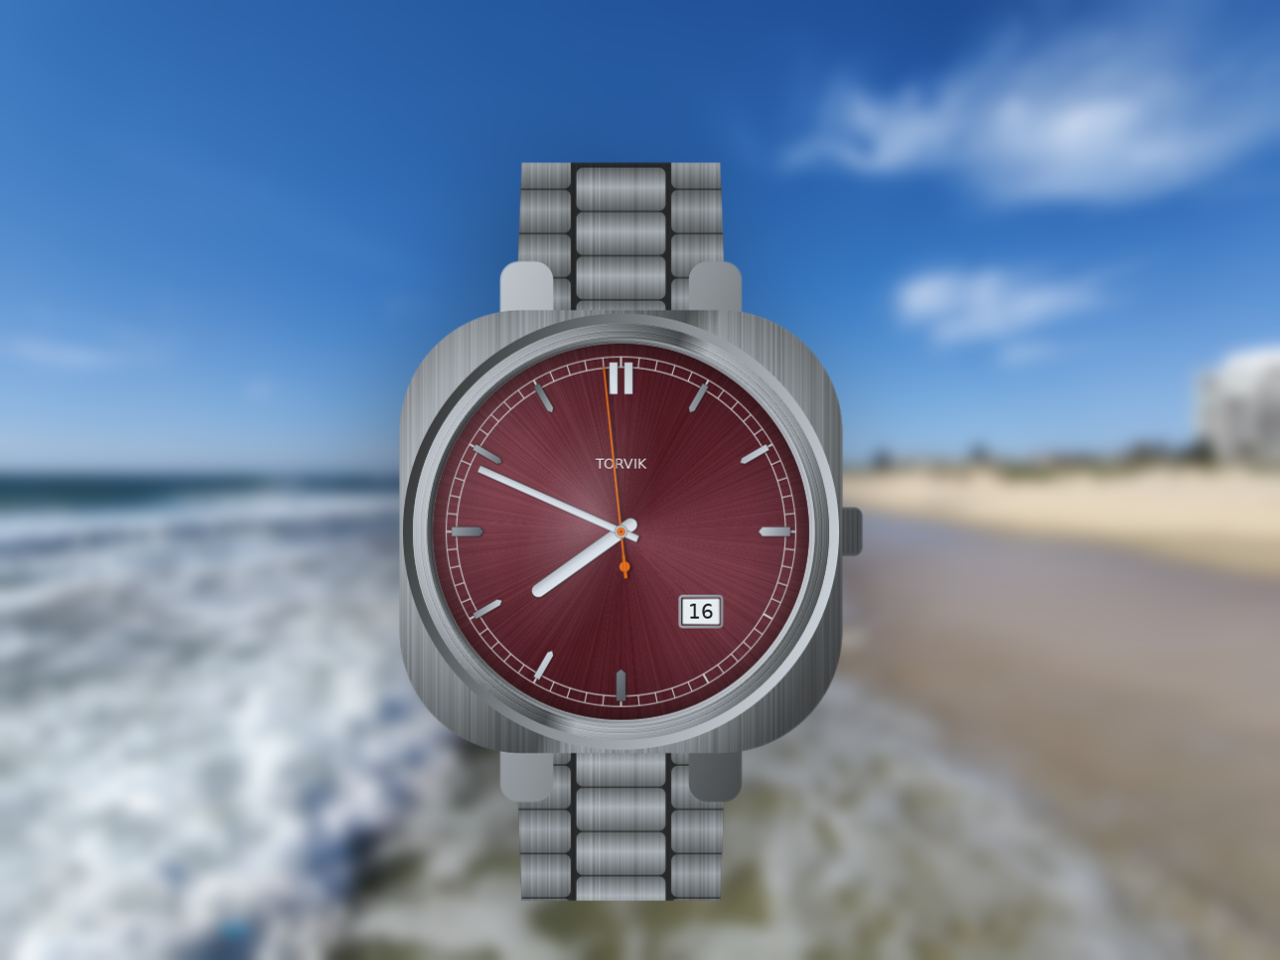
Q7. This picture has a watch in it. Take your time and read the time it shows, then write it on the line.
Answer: 7:48:59
